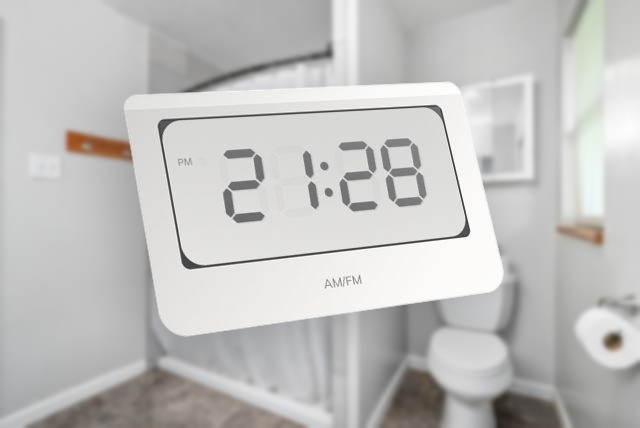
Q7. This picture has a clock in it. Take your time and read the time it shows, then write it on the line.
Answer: 21:28
